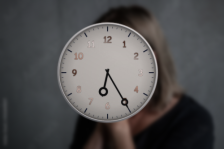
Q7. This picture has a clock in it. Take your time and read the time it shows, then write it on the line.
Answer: 6:25
